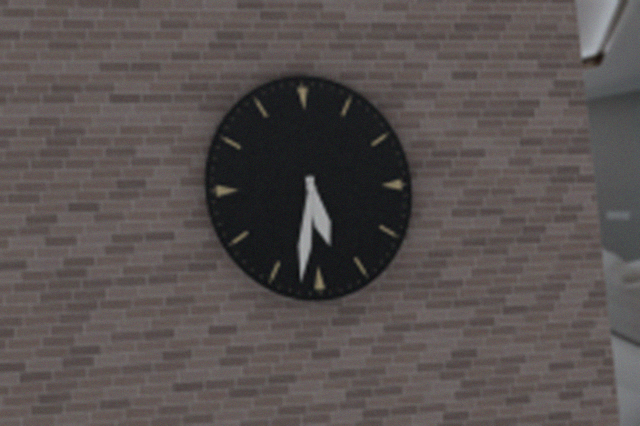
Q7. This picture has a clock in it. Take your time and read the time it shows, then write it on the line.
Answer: 5:32
